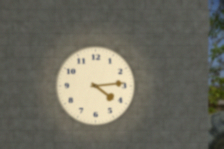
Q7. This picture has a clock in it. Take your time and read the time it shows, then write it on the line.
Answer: 4:14
